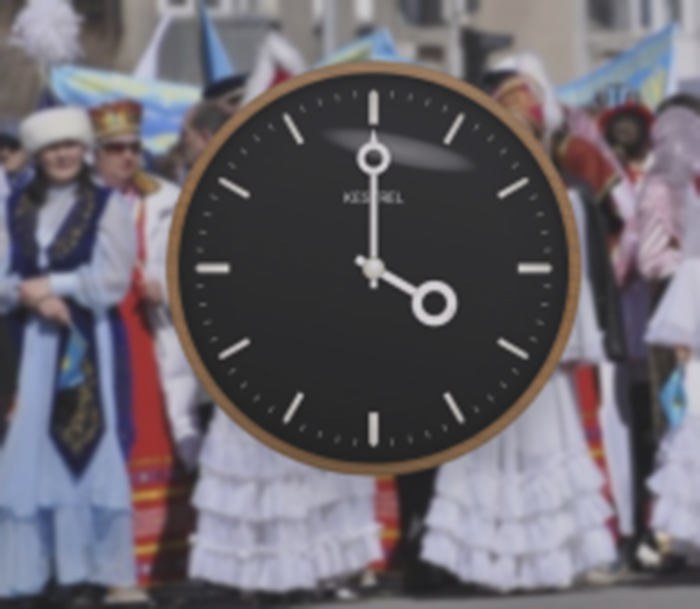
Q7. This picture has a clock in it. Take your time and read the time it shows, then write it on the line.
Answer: 4:00
